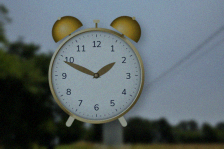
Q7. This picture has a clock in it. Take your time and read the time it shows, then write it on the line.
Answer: 1:49
